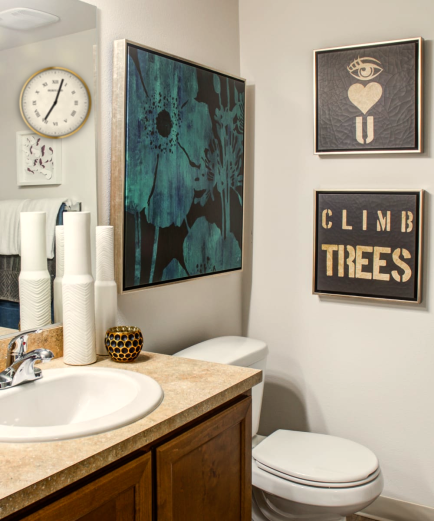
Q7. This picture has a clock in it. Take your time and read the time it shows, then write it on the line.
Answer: 7:03
